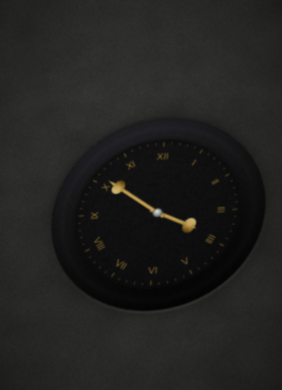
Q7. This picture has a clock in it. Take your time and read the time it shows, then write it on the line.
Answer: 3:51
